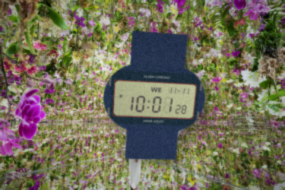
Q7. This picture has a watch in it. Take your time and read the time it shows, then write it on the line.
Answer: 10:01
